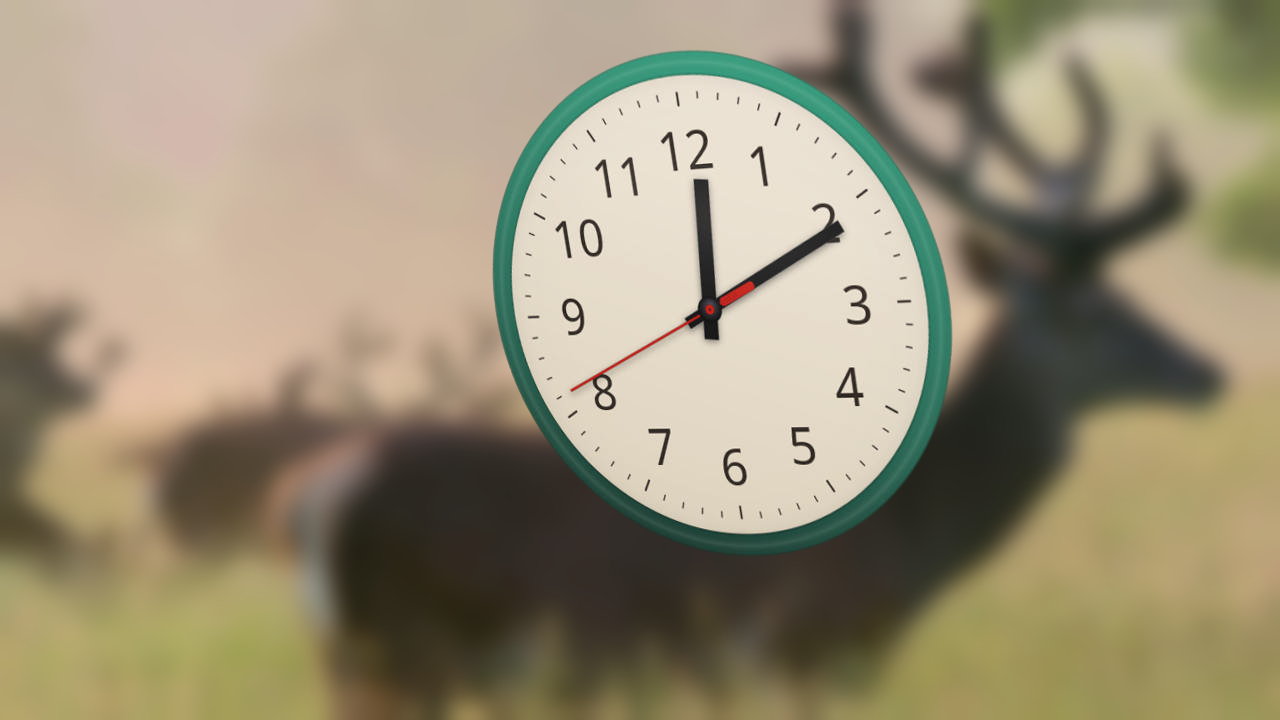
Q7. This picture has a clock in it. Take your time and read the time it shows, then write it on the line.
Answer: 12:10:41
